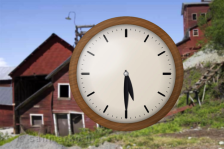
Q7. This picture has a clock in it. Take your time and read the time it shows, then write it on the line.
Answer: 5:30
